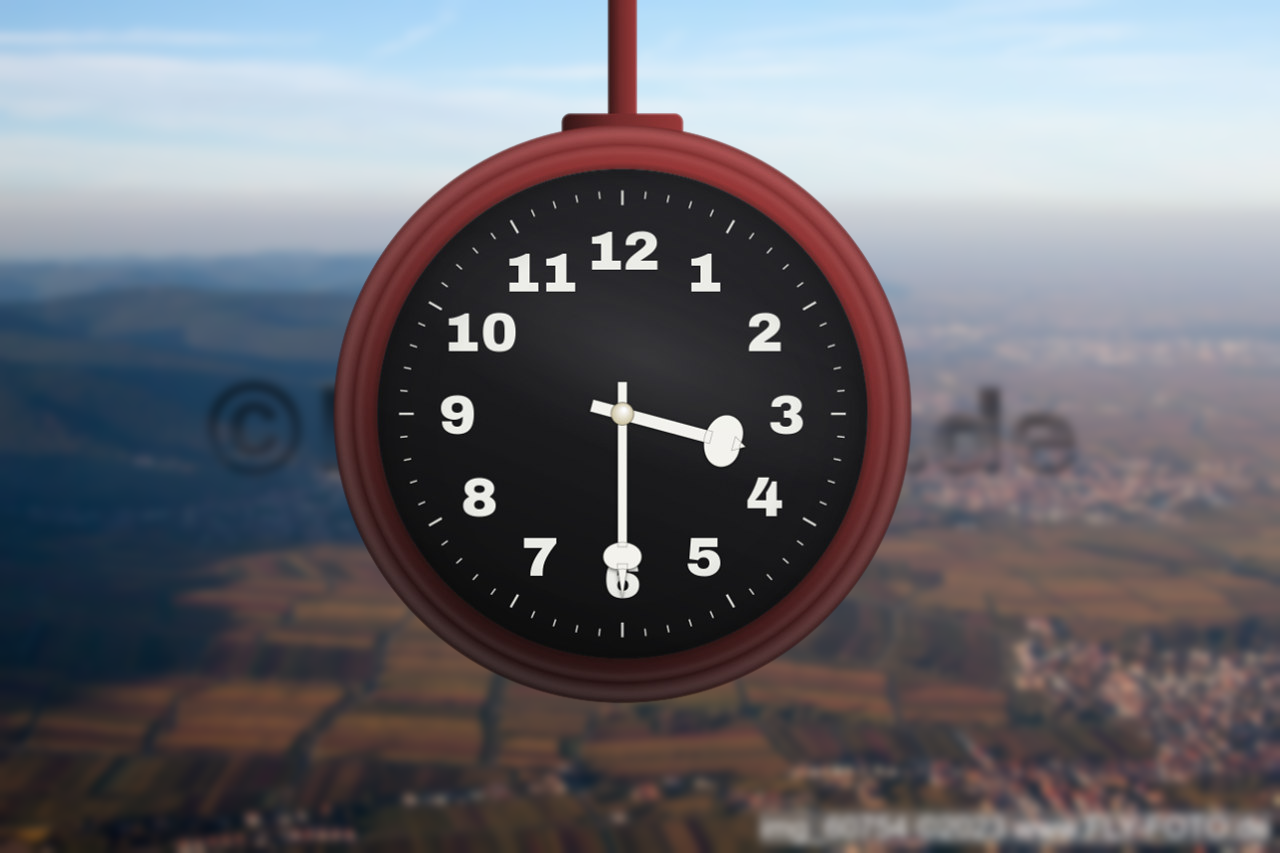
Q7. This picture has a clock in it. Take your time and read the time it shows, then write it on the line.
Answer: 3:30
